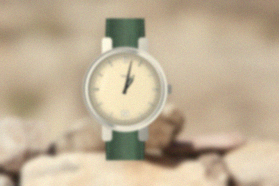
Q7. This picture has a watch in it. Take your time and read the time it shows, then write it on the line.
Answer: 1:02
